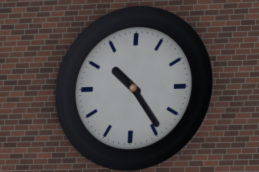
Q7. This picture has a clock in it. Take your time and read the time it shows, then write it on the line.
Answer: 10:24
